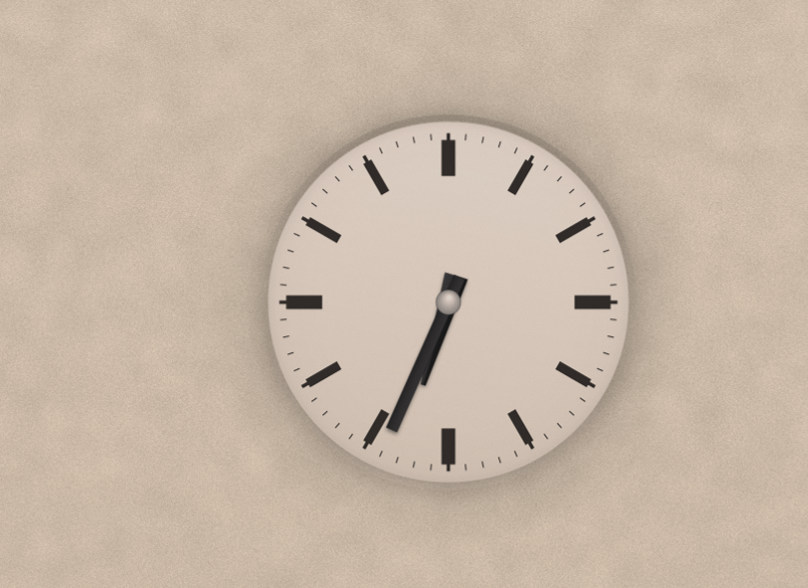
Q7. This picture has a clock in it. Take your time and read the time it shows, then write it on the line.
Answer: 6:34
